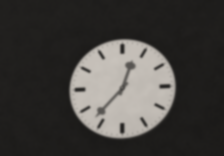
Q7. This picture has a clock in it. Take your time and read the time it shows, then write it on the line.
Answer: 12:37
